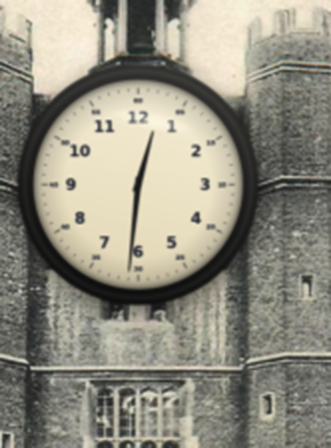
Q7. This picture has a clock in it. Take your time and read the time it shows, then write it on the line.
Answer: 12:31
